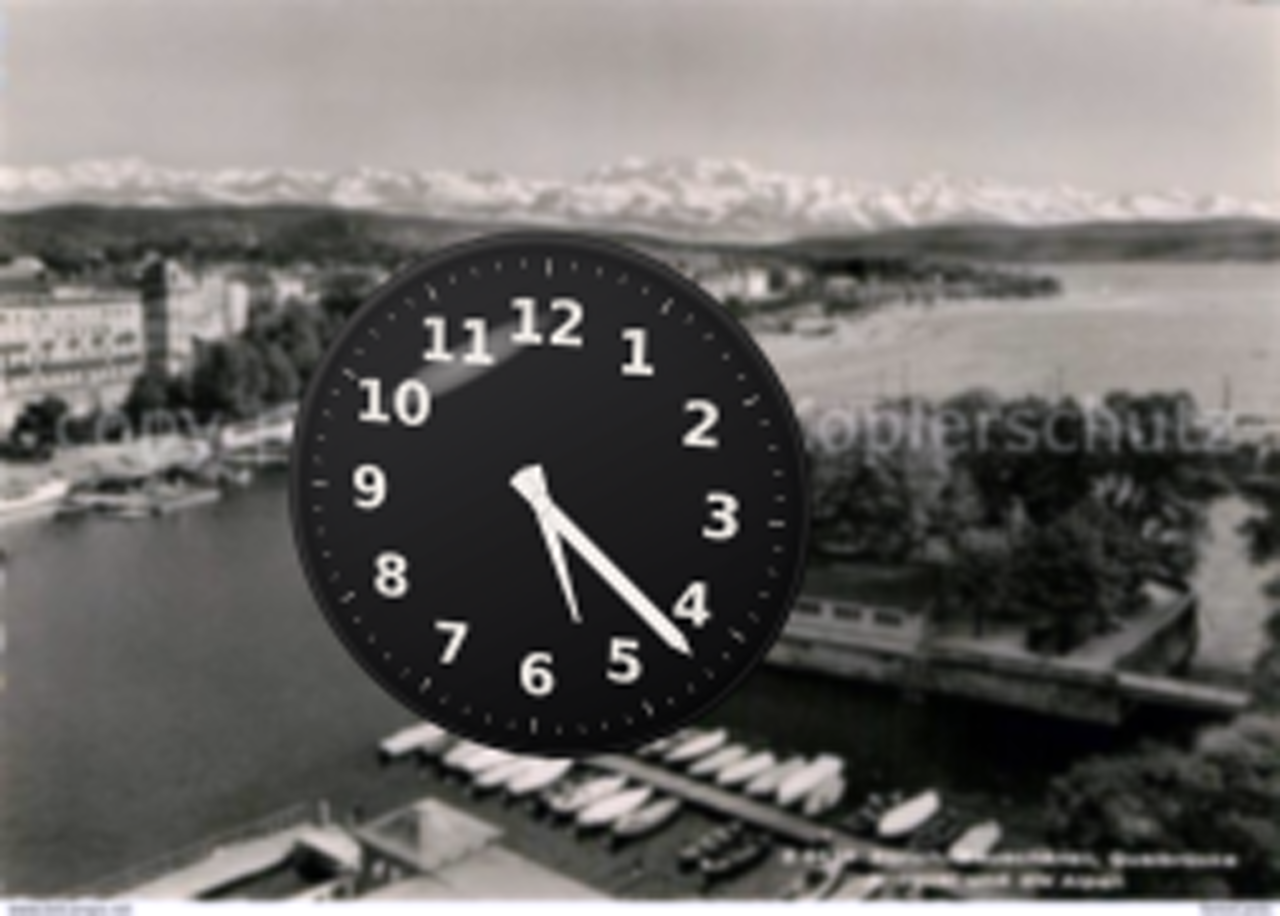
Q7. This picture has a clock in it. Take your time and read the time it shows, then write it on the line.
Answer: 5:22
